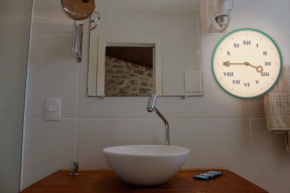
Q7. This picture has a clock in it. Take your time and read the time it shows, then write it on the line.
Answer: 3:45
